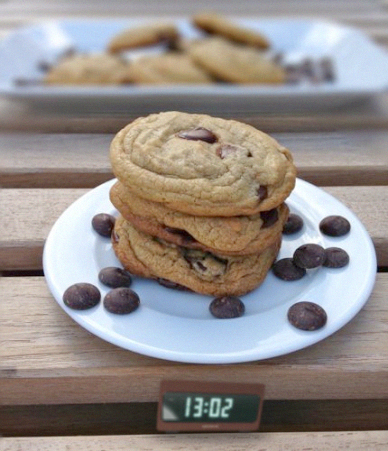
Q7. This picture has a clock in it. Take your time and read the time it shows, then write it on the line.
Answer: 13:02
